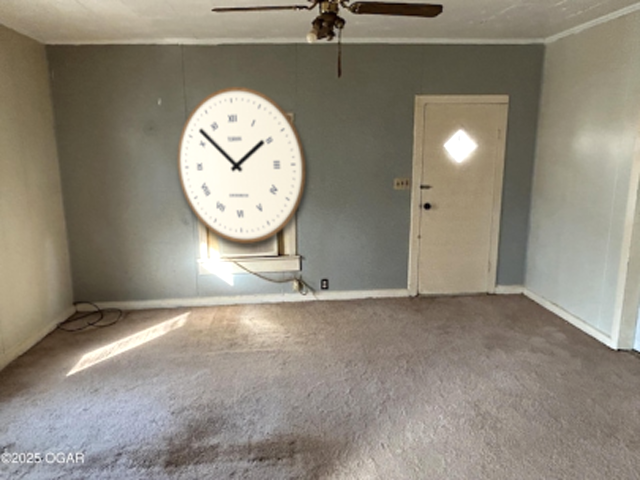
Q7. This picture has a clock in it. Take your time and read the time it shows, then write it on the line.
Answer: 1:52
